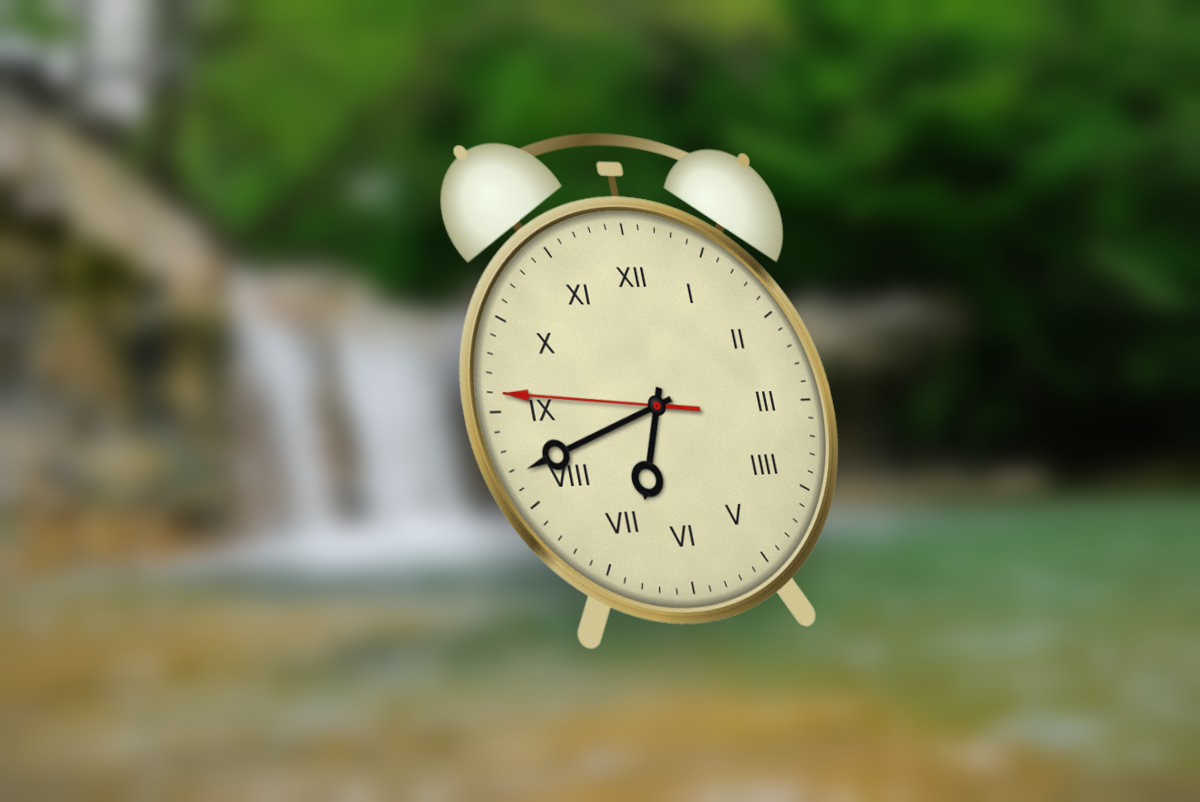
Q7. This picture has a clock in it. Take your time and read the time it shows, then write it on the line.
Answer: 6:41:46
